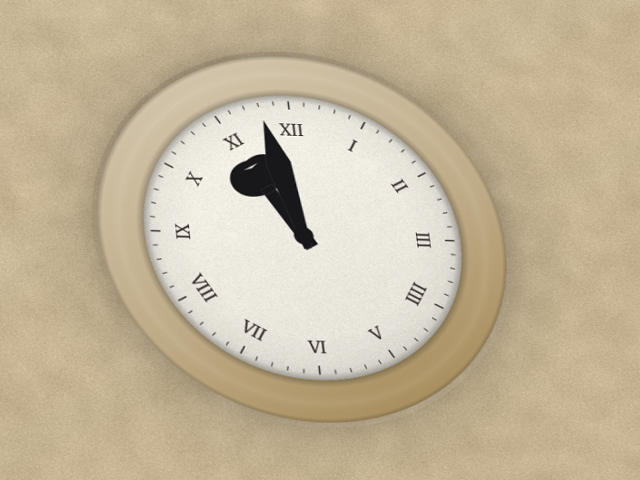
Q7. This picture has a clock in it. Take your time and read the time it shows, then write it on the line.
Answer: 10:58
